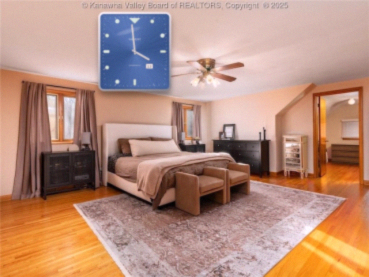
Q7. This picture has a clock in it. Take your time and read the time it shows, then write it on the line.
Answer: 3:59
